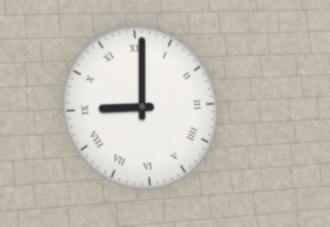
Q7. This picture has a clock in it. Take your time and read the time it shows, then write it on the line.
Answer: 9:01
